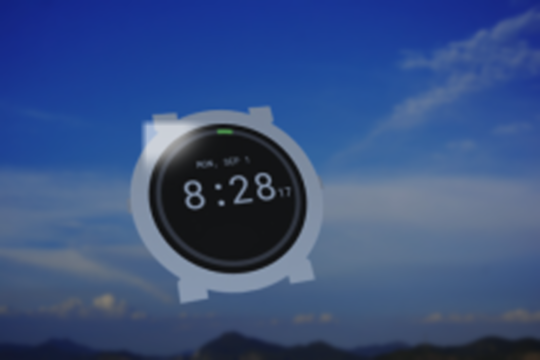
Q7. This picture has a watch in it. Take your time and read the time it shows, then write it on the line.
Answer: 8:28
